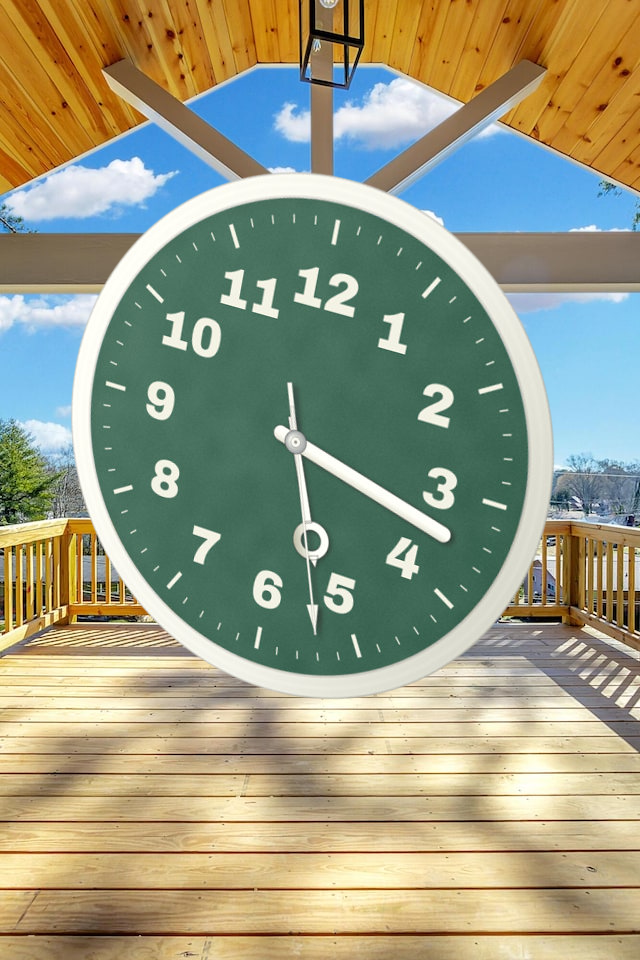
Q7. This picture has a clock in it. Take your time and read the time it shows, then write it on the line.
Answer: 5:17:27
